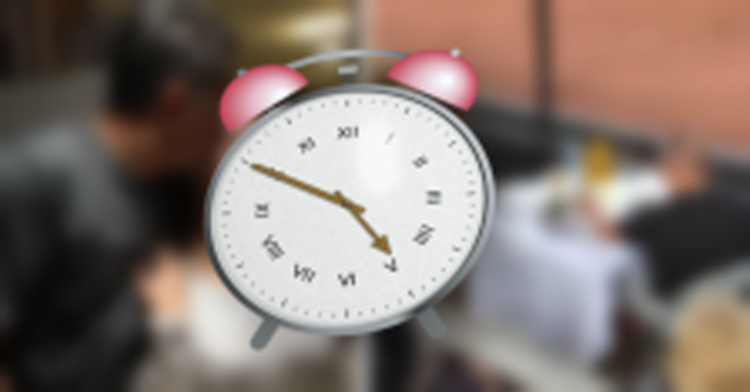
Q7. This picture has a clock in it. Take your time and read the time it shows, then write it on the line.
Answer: 4:50
